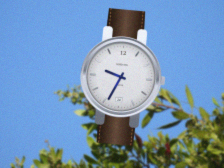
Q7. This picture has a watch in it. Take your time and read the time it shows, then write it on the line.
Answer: 9:34
